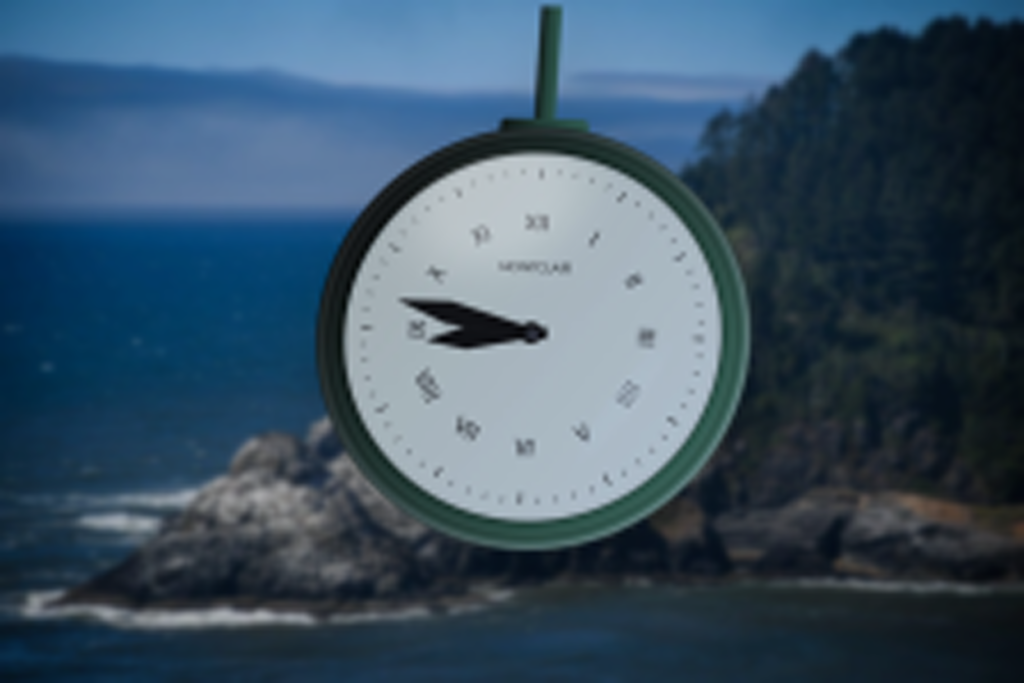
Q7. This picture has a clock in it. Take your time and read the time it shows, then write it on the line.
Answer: 8:47
